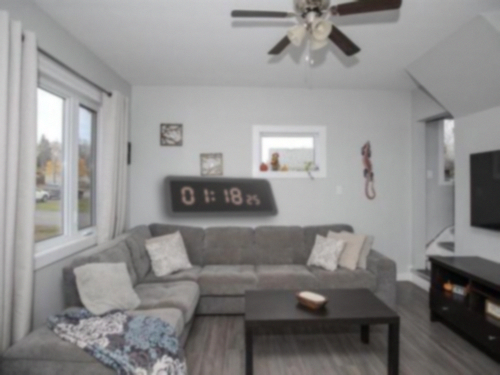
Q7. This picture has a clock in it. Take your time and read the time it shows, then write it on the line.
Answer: 1:18
